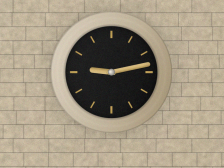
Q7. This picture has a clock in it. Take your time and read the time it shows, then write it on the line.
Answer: 9:13
